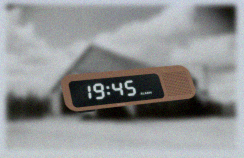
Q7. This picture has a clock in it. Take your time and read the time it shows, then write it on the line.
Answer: 19:45
